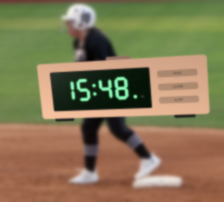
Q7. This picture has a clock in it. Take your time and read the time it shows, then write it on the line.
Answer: 15:48
